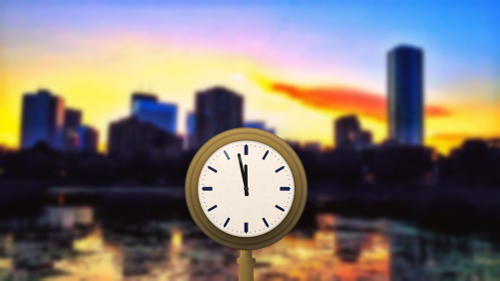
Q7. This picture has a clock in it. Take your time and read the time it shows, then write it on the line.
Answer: 11:58
